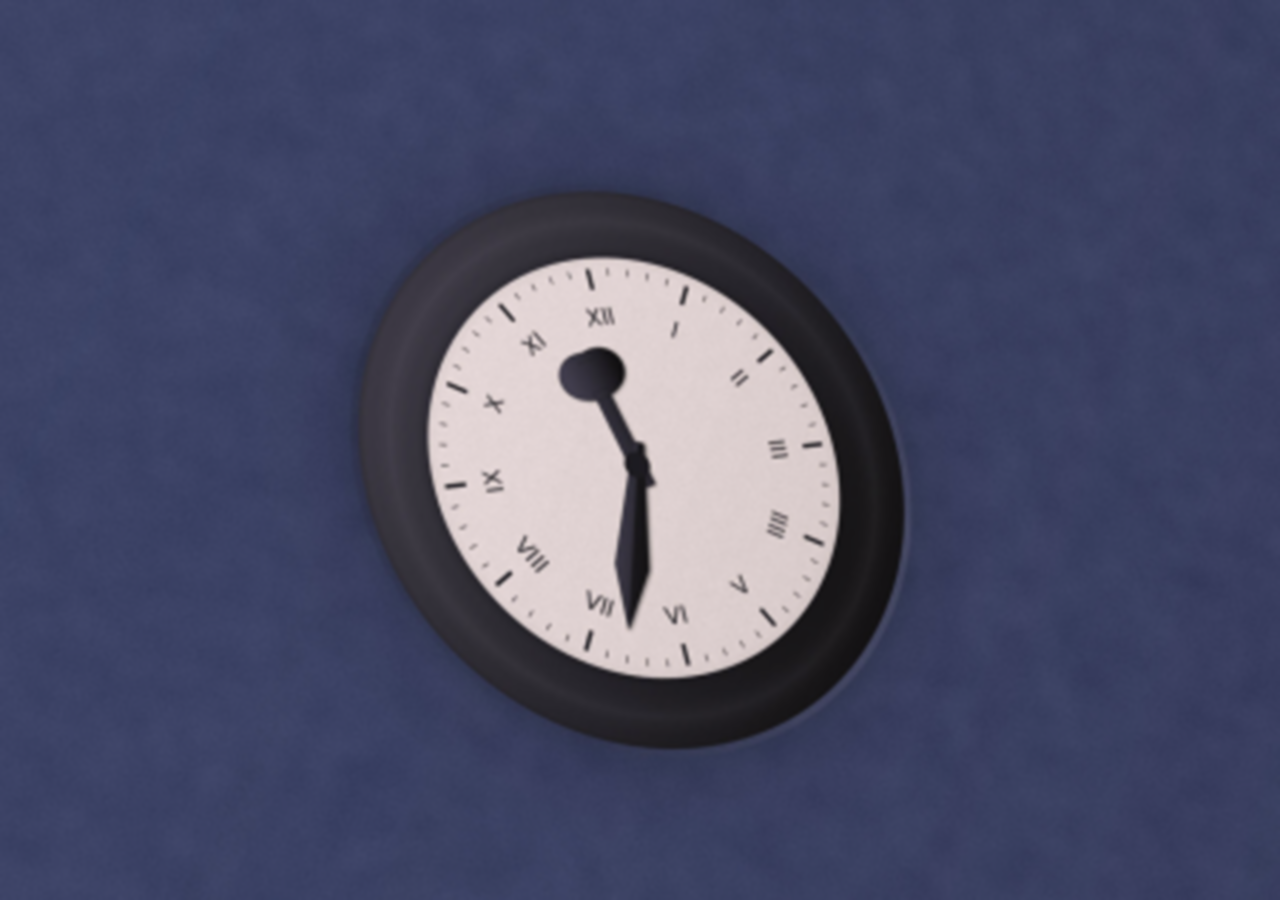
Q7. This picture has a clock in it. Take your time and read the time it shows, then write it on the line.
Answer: 11:33
